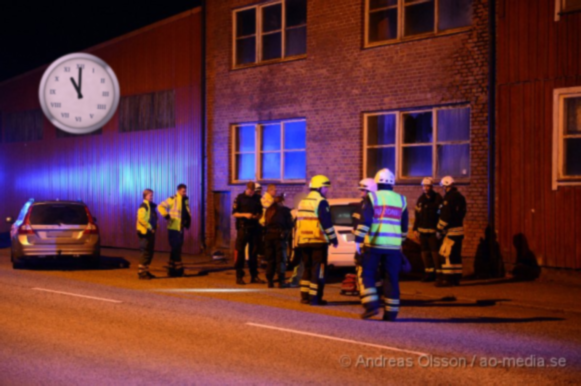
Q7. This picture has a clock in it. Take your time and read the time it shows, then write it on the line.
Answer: 11:00
